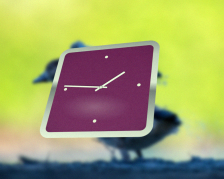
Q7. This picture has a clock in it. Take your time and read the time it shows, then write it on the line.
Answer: 1:46
